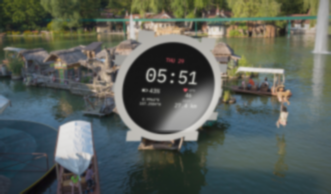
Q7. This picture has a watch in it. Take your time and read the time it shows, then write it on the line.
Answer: 5:51
